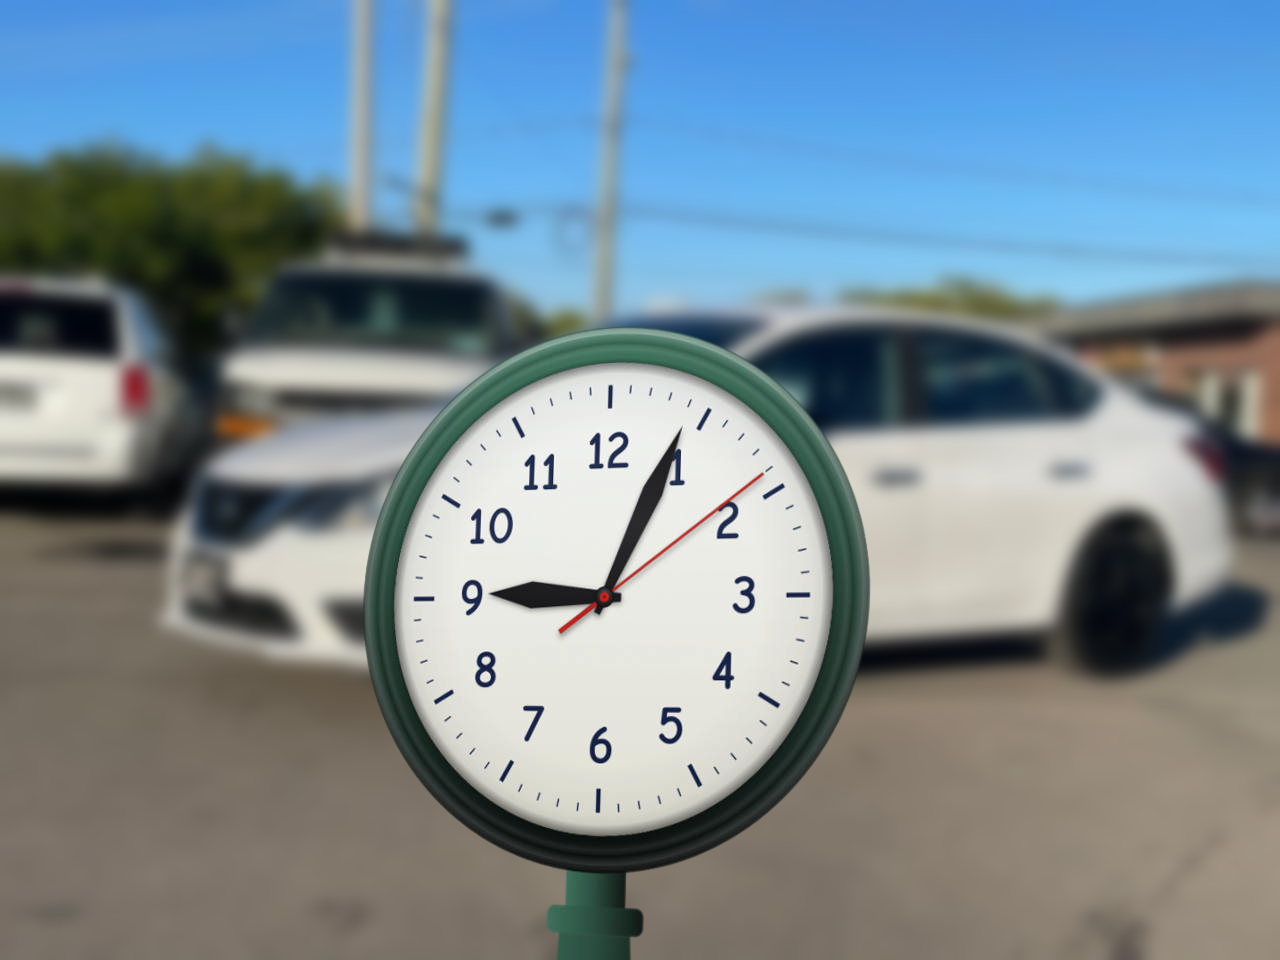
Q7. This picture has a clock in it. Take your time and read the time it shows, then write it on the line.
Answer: 9:04:09
